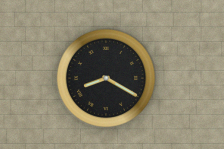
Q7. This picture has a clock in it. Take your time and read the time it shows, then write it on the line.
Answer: 8:20
